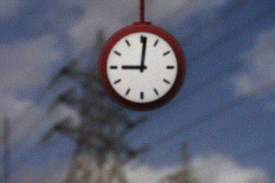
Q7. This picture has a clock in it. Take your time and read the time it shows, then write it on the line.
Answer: 9:01
